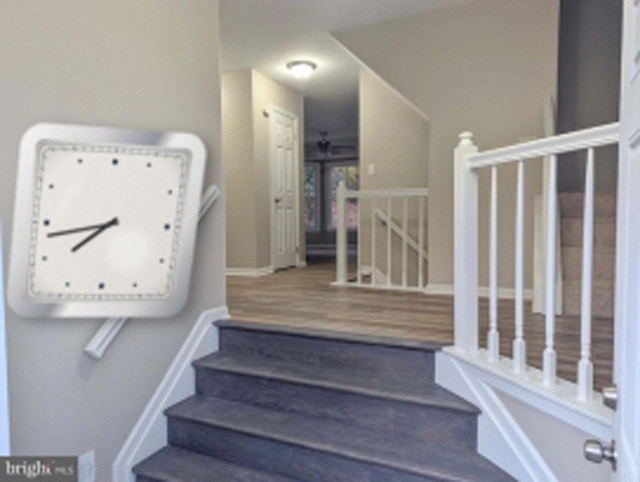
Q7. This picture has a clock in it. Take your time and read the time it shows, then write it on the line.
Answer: 7:43
